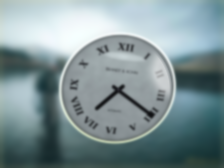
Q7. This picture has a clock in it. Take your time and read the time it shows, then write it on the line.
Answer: 7:20
